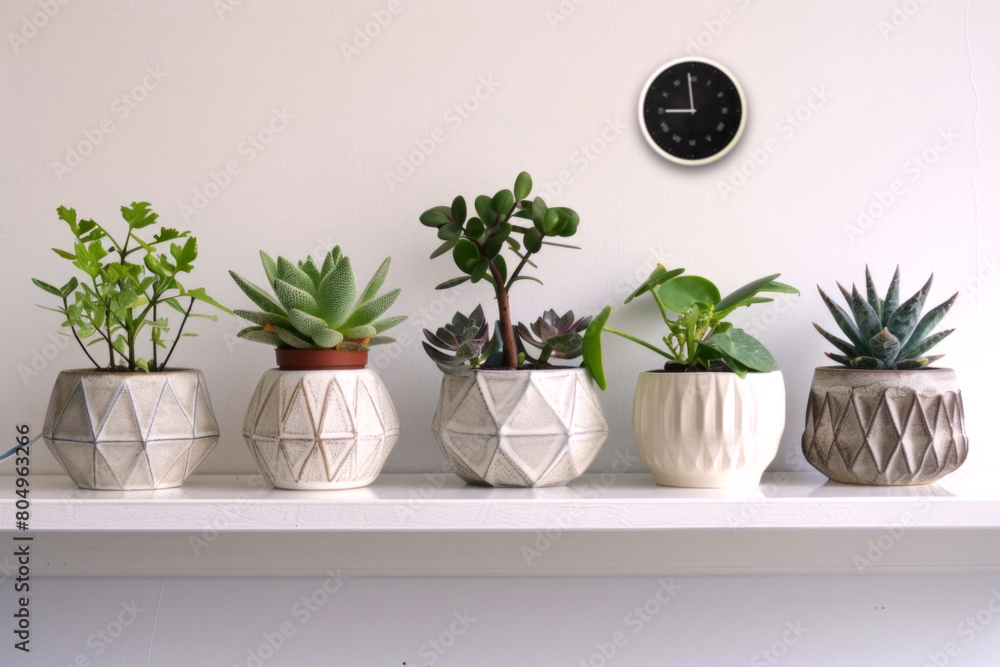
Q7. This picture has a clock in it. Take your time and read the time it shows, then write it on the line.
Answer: 8:59
